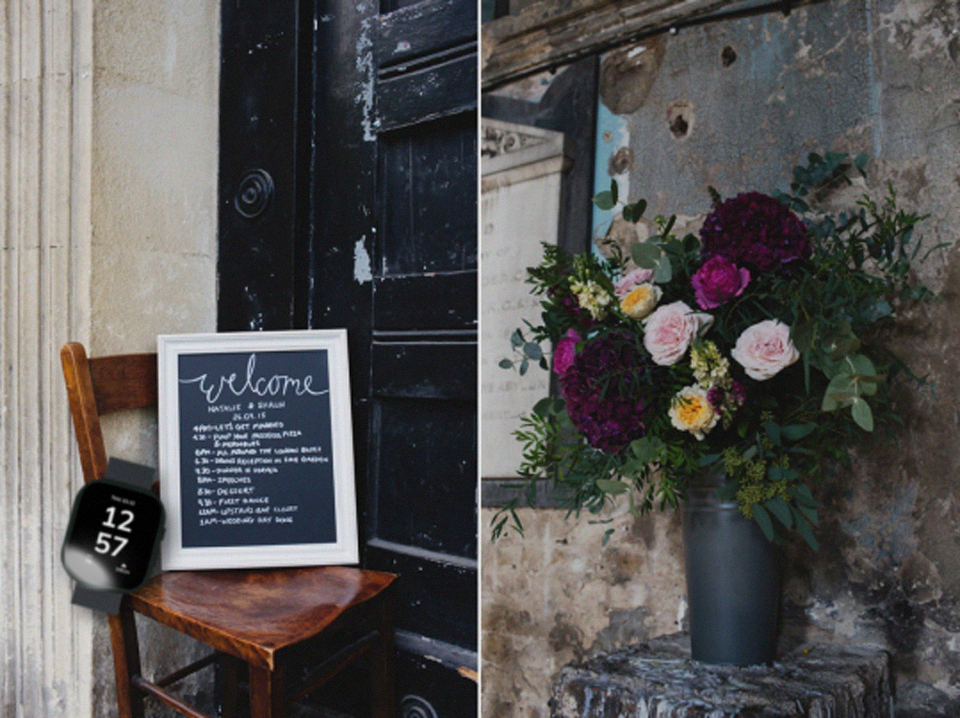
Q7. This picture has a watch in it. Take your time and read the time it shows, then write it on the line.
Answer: 12:57
